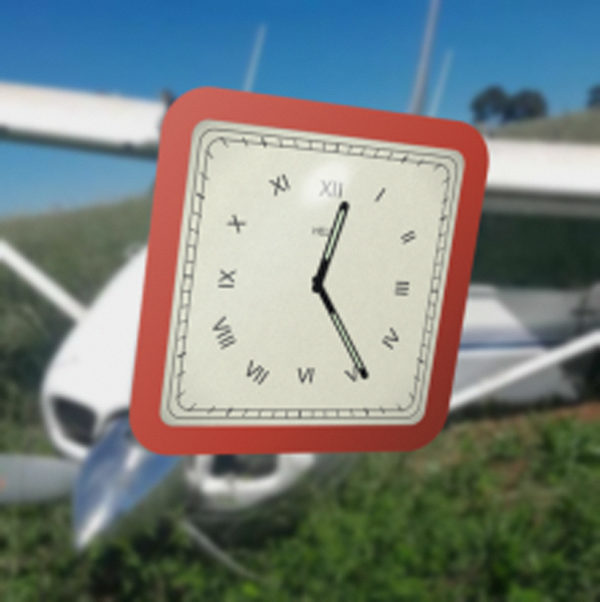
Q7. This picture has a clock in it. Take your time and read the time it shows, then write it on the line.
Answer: 12:24
